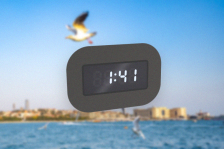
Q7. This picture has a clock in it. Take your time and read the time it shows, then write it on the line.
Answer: 1:41
